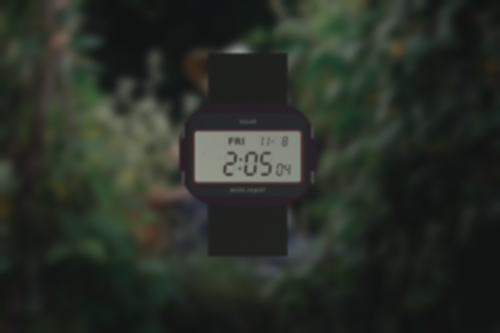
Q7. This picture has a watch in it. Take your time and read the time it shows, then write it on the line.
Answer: 2:05
